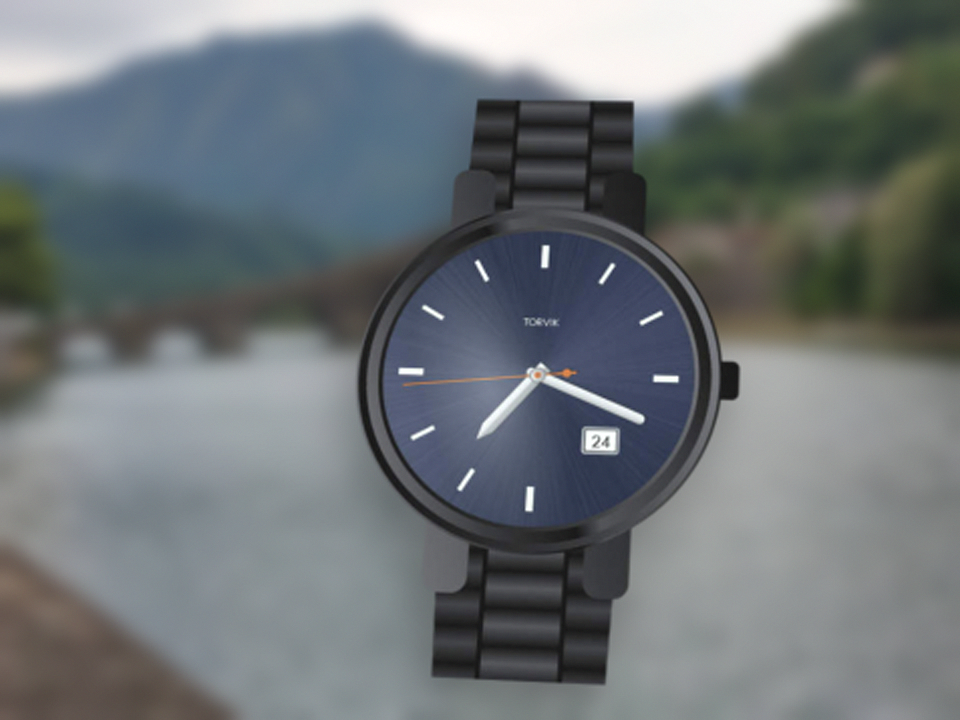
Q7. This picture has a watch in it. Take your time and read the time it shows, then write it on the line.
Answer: 7:18:44
